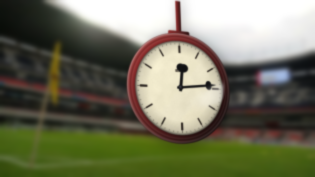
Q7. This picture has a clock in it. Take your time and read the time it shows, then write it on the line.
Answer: 12:14
